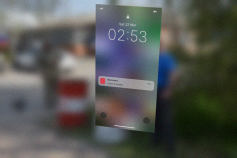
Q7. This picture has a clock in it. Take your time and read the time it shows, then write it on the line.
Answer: 2:53
